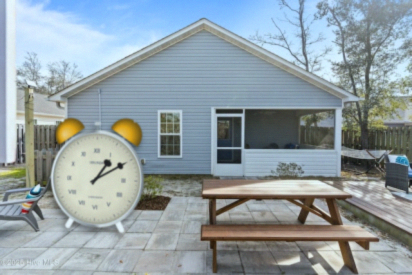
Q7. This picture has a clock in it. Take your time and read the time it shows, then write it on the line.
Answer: 1:10
